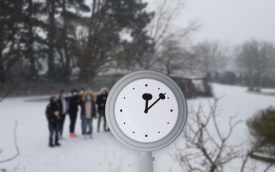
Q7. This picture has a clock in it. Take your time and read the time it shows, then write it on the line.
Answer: 12:08
